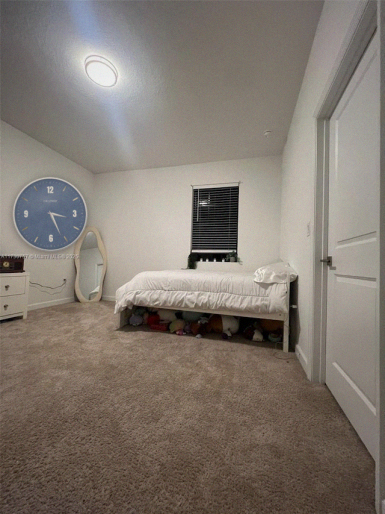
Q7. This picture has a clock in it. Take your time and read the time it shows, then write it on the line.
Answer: 3:26
